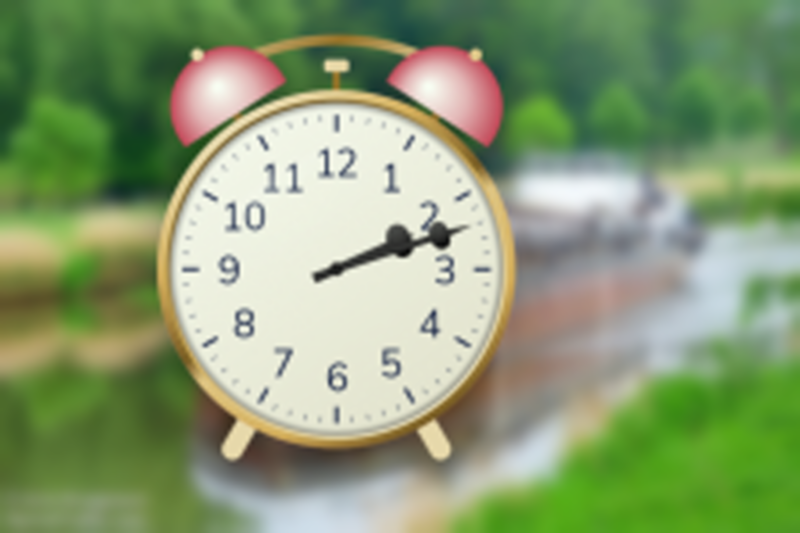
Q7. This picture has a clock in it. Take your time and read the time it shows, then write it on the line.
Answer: 2:12
